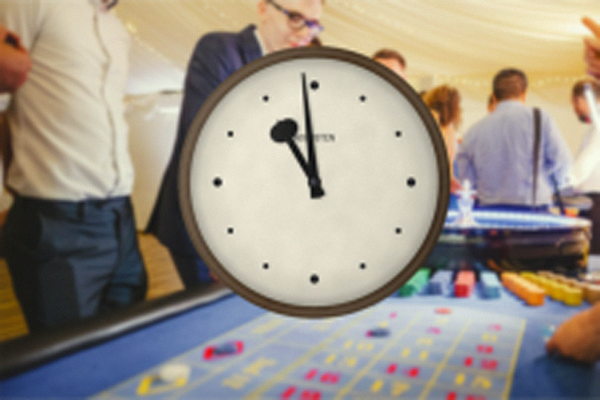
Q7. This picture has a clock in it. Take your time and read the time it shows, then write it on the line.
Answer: 10:59
